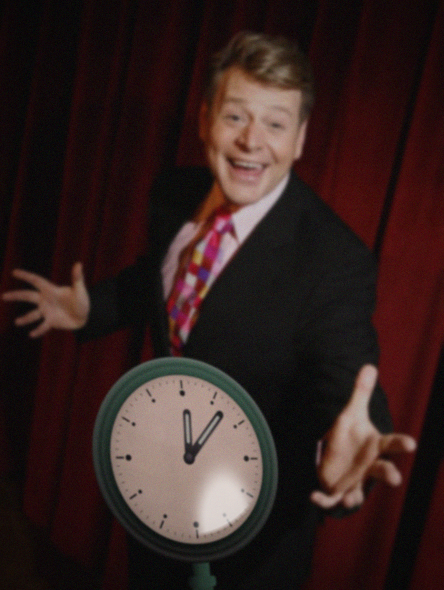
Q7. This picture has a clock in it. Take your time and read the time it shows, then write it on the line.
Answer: 12:07
